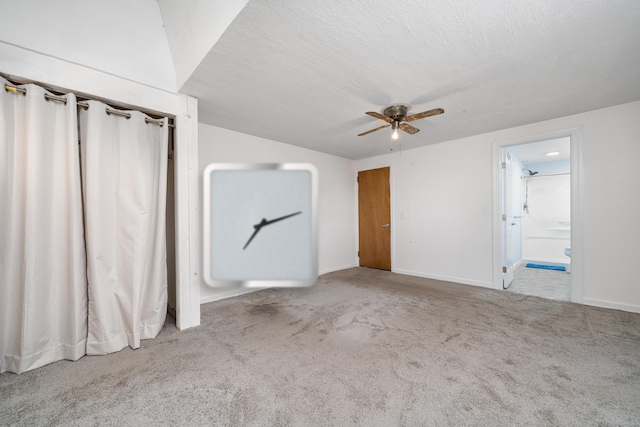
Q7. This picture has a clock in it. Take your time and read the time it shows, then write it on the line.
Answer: 7:12
